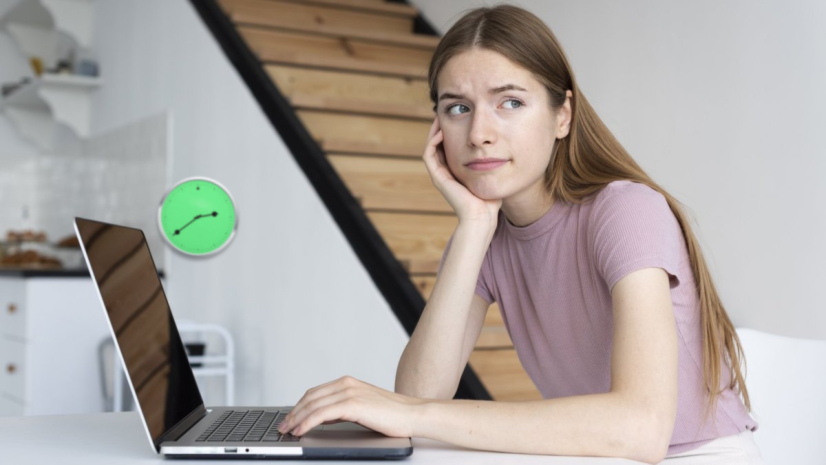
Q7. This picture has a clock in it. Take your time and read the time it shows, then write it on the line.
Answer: 2:39
